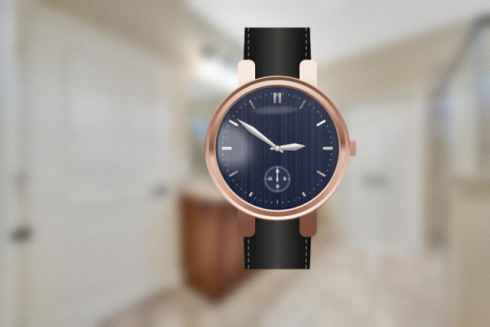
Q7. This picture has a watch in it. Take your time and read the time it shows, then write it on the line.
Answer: 2:51
